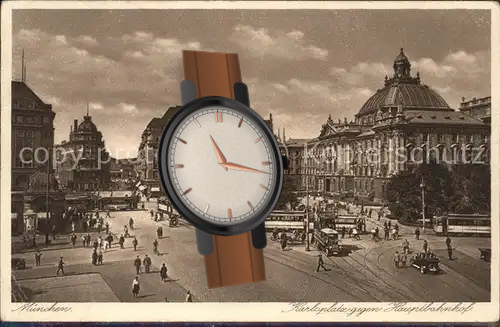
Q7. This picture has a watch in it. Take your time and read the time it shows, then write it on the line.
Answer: 11:17
